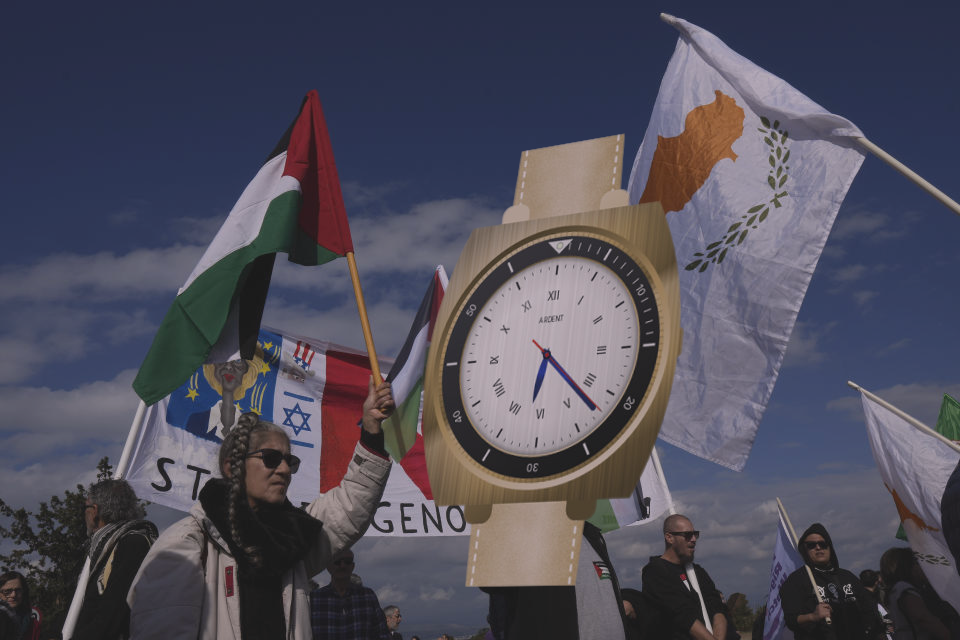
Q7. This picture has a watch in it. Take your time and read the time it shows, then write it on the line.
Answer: 6:22:22
